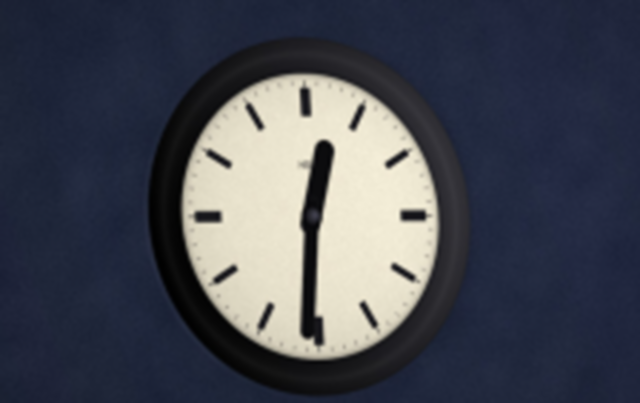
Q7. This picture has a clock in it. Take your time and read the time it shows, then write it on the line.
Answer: 12:31
